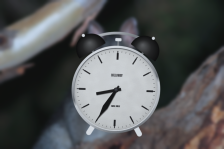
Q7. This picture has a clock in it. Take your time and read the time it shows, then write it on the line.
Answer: 8:35
